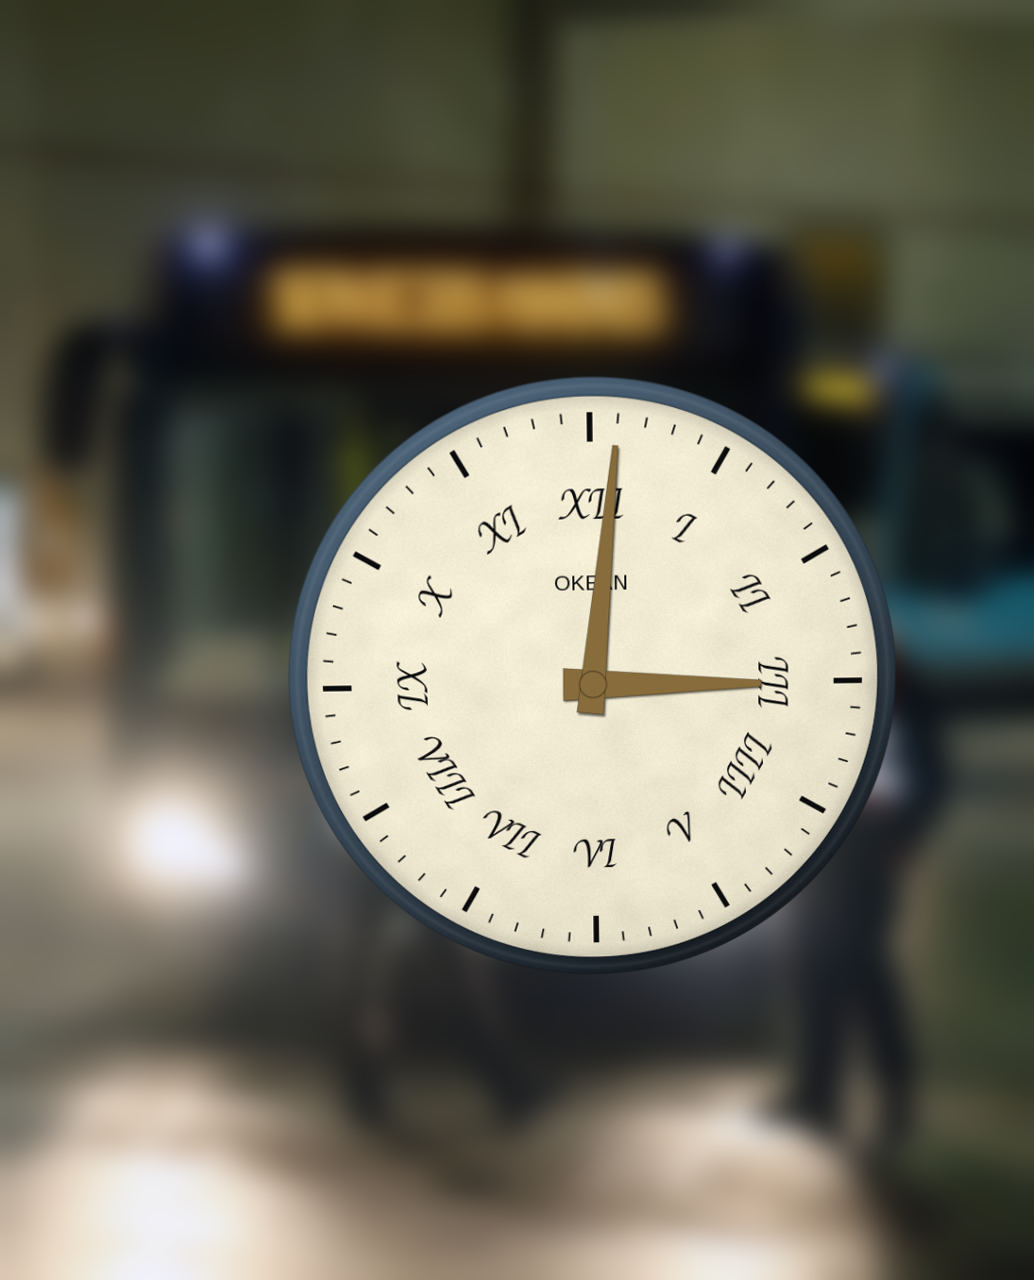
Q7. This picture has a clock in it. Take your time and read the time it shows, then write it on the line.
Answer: 3:01
